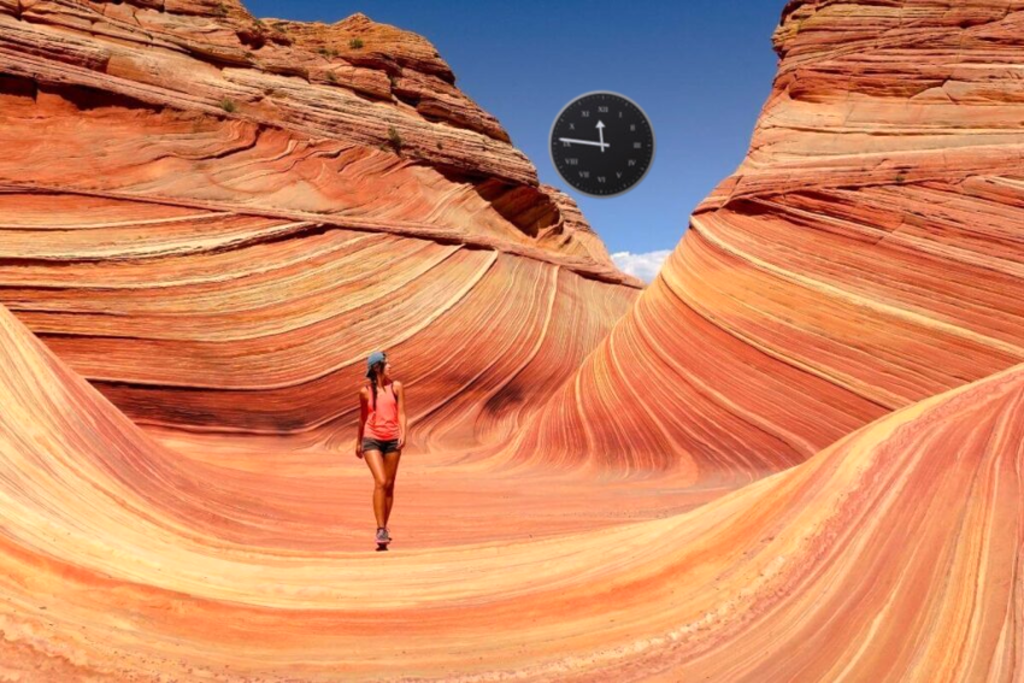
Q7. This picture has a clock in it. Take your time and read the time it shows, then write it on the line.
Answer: 11:46
